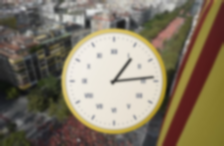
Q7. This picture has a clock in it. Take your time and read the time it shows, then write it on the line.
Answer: 1:14
